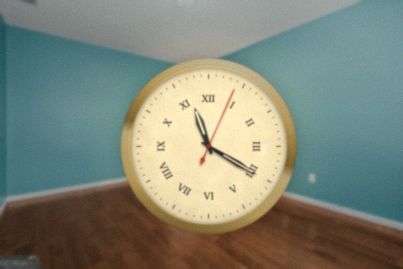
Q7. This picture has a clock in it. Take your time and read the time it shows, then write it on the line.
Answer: 11:20:04
